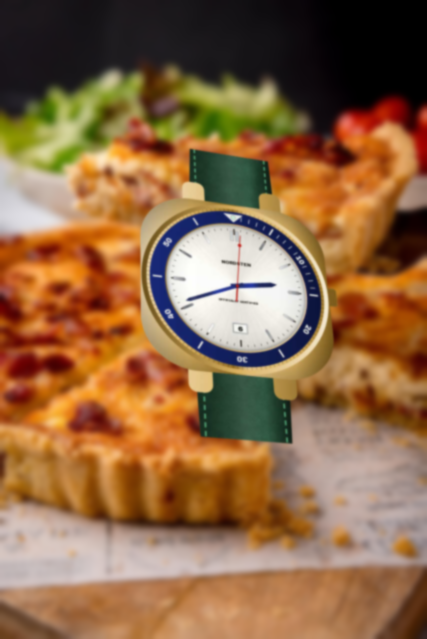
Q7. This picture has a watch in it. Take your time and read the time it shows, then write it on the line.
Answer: 2:41:01
